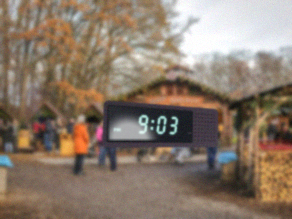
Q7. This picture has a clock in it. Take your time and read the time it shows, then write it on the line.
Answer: 9:03
